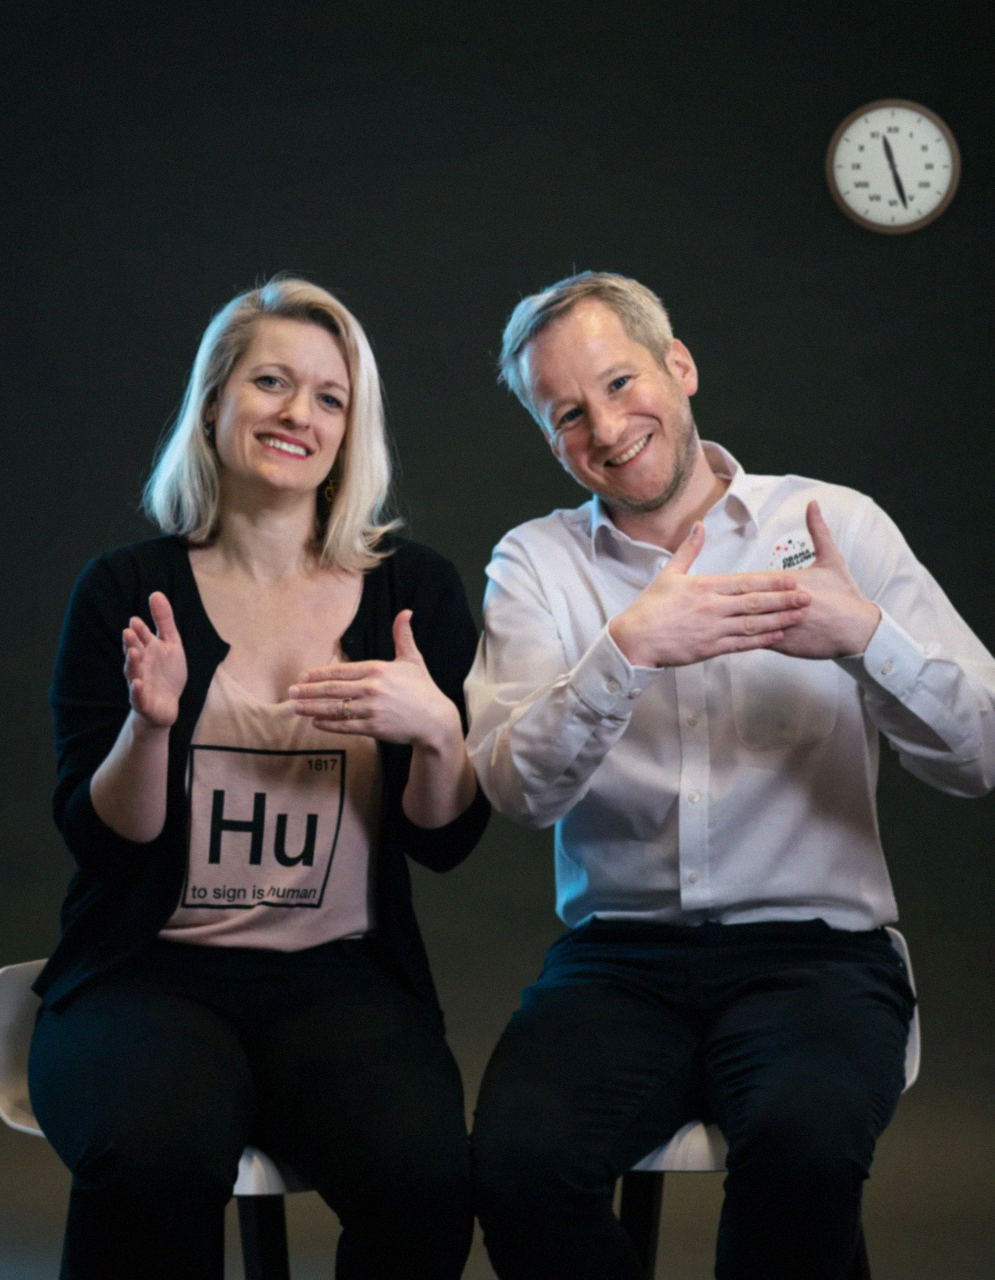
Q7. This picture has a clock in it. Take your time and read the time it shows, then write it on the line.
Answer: 11:27
